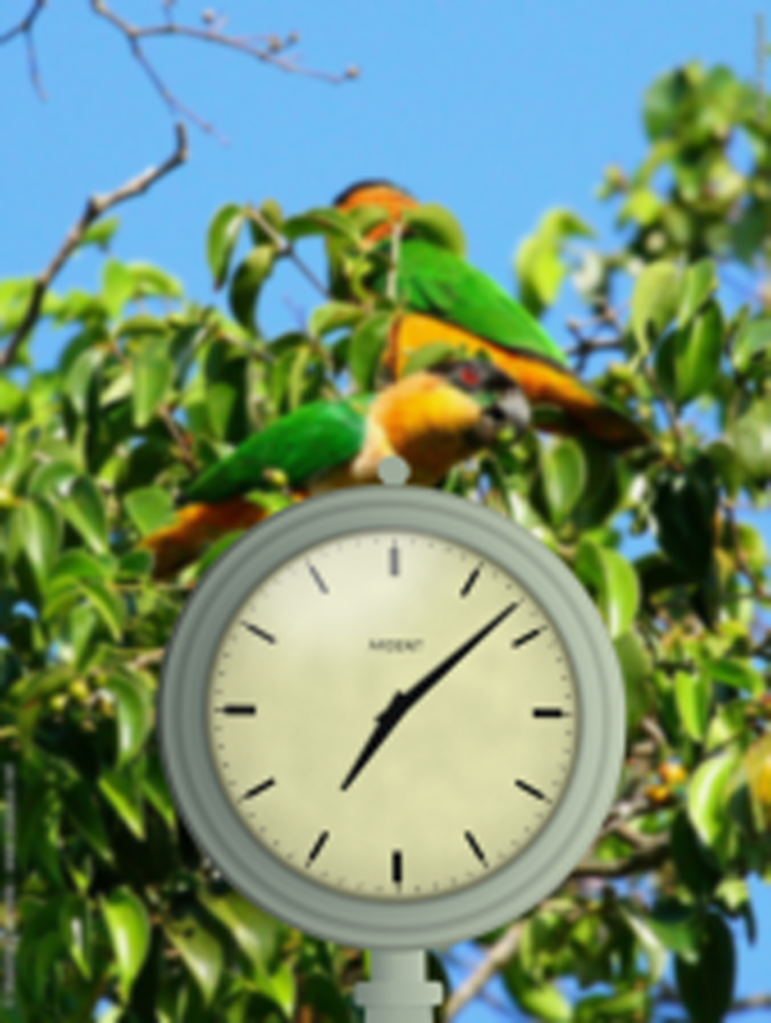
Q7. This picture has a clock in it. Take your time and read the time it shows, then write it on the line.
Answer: 7:08
